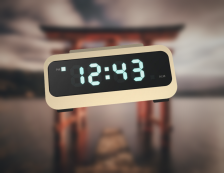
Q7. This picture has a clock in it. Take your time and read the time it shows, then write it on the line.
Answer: 12:43
